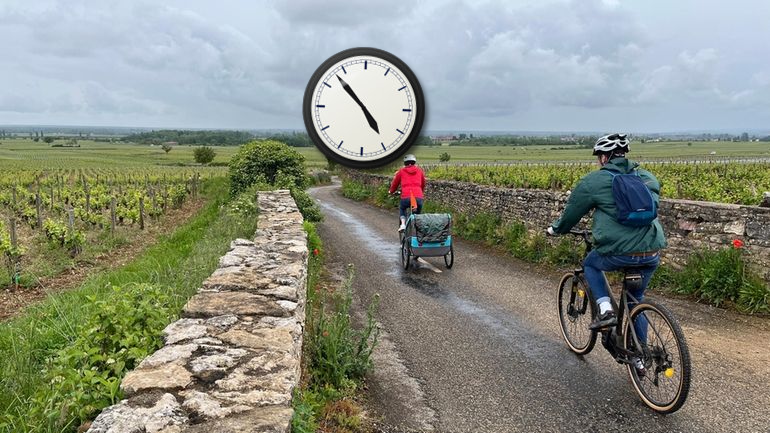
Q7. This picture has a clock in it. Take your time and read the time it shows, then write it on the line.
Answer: 4:53
